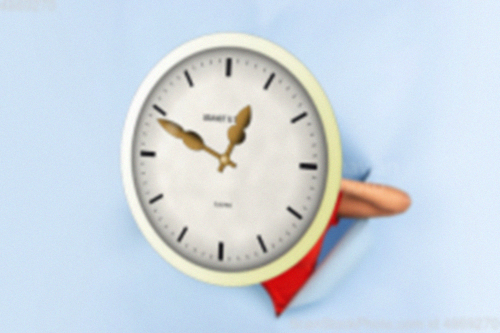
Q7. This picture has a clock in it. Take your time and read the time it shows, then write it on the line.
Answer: 12:49
